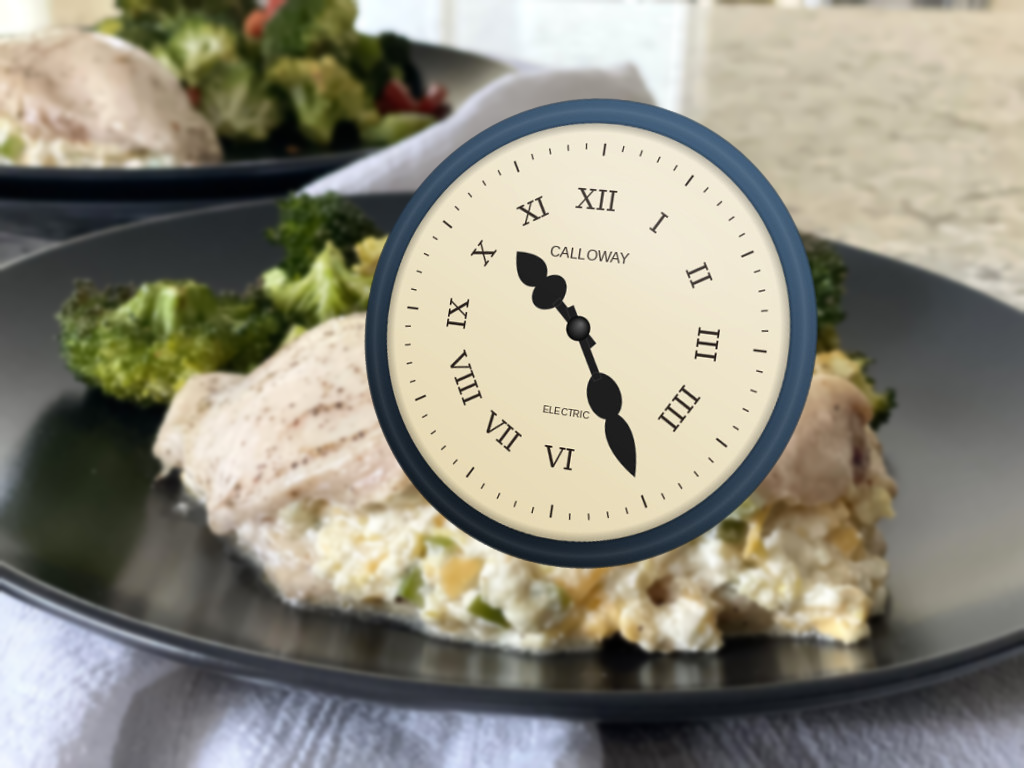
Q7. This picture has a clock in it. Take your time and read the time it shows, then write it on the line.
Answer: 10:25
